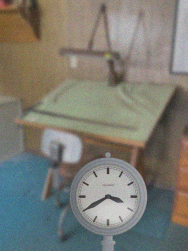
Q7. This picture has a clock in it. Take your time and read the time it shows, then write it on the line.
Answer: 3:40
